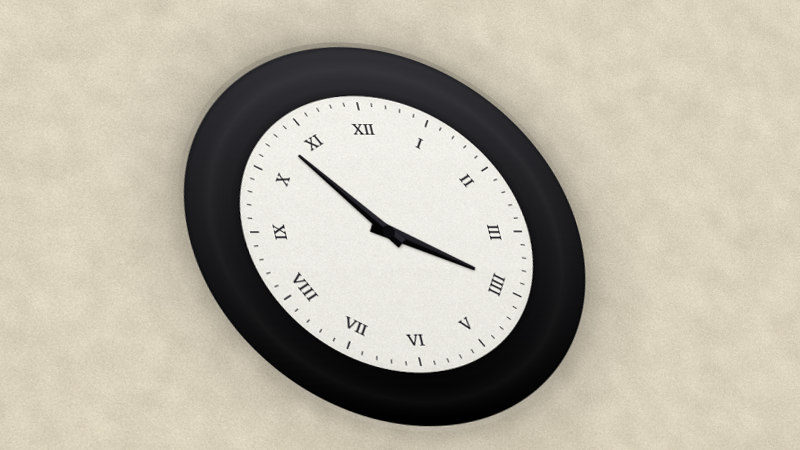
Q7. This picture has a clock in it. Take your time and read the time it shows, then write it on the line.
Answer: 3:53
